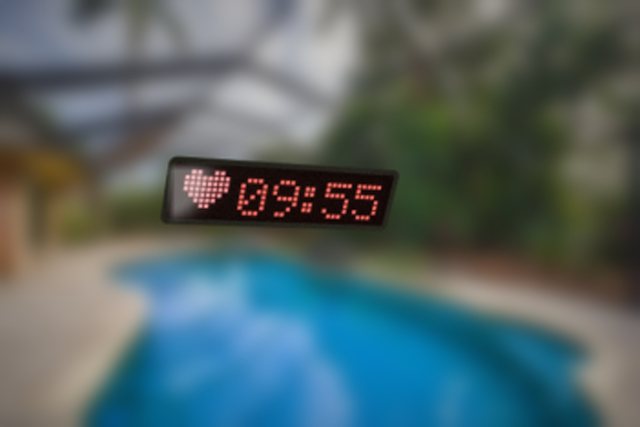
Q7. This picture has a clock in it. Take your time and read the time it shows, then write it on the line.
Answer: 9:55
